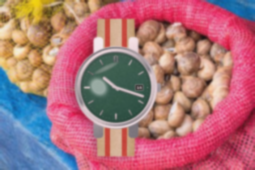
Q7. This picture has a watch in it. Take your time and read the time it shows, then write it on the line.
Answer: 10:18
